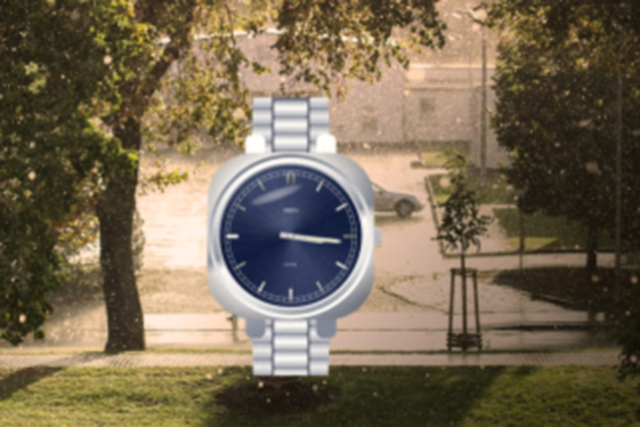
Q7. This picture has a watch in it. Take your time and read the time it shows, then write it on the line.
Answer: 3:16
